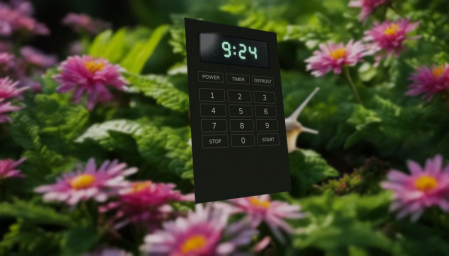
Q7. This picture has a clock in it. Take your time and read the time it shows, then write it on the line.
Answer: 9:24
